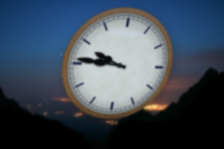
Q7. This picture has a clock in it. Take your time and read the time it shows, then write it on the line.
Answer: 9:46
